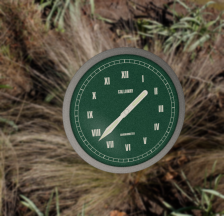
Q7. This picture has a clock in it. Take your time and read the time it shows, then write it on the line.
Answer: 1:38
